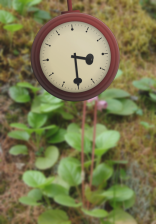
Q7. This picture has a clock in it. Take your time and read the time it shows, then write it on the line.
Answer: 3:30
